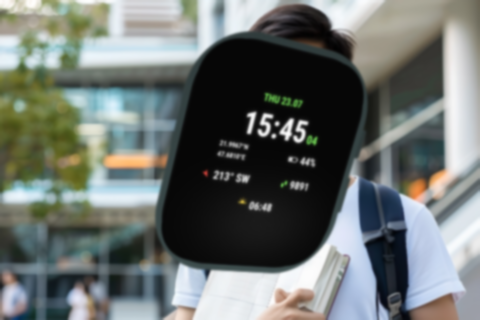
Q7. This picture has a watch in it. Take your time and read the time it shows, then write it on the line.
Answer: 15:45:04
